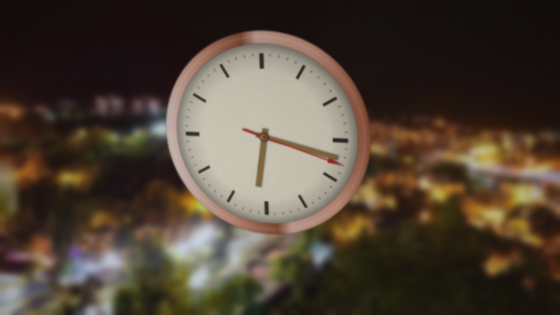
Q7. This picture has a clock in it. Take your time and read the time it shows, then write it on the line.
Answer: 6:17:18
